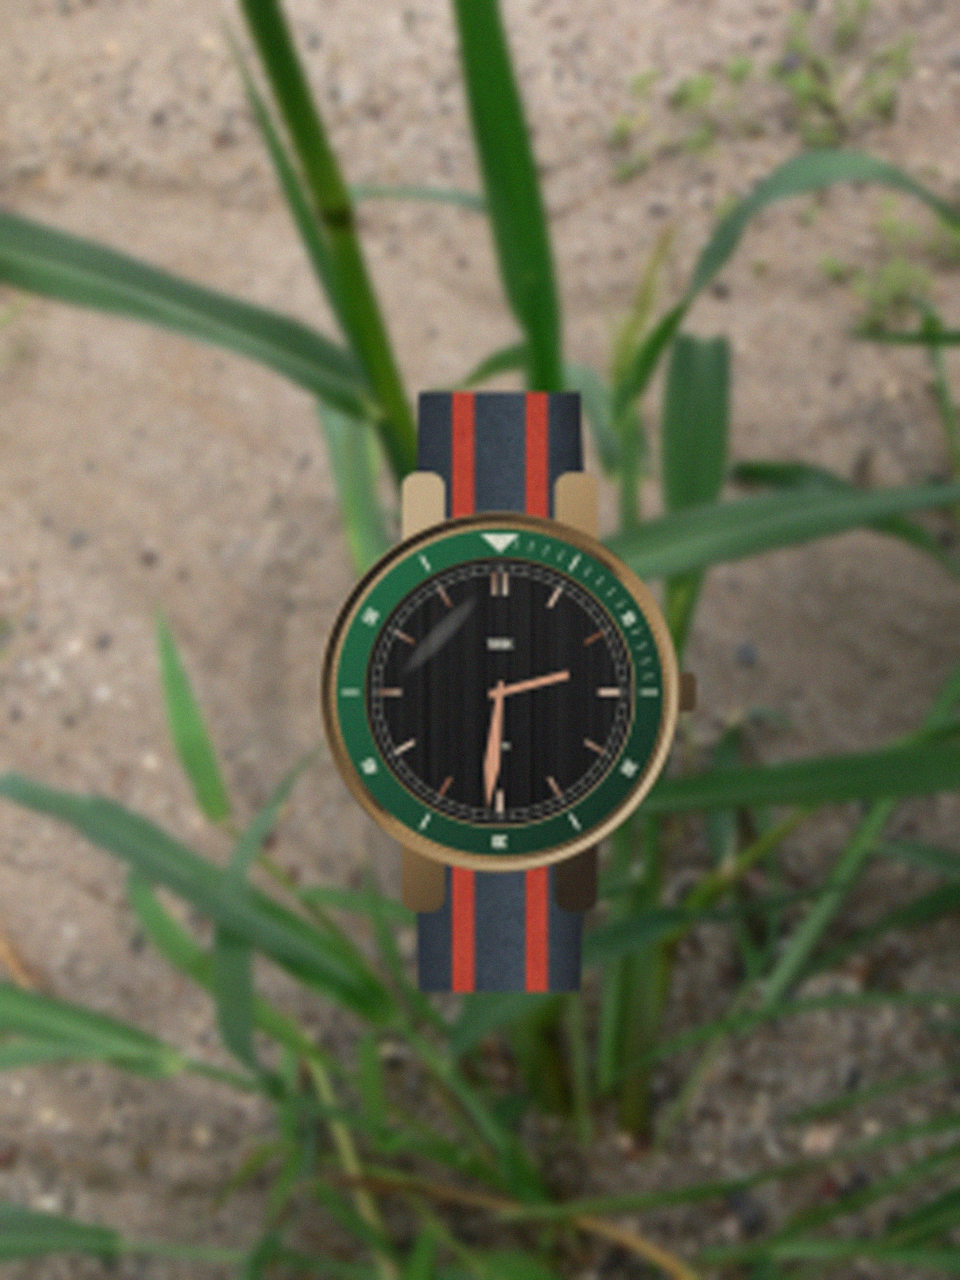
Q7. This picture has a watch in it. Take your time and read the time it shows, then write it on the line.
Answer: 2:31
